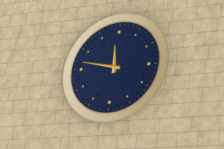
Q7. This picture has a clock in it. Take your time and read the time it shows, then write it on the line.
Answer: 11:47
